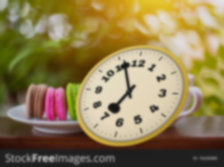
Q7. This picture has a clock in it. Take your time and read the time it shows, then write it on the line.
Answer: 6:56
